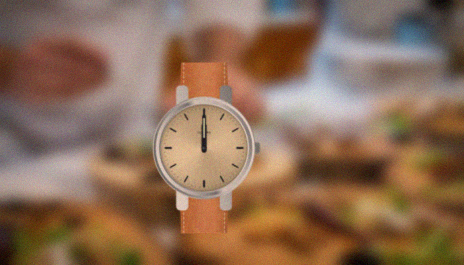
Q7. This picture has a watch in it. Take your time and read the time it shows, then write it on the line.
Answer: 12:00
